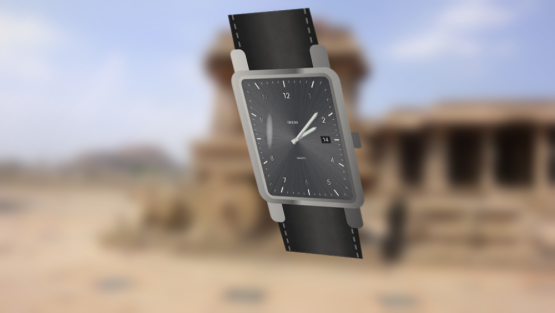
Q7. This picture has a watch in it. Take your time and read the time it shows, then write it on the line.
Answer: 2:08
